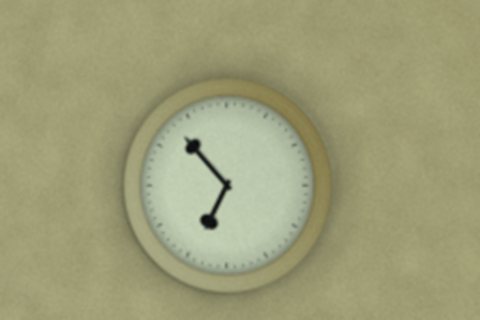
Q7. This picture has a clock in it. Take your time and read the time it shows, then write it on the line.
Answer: 6:53
